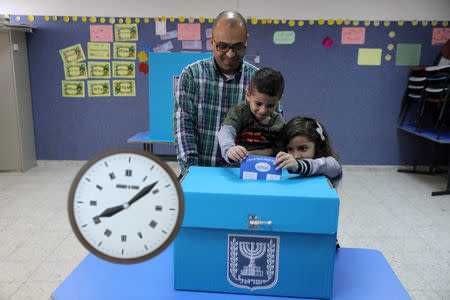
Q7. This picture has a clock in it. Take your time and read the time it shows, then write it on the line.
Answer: 8:08
